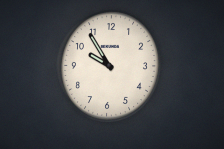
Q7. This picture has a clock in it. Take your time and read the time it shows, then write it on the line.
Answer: 9:54
